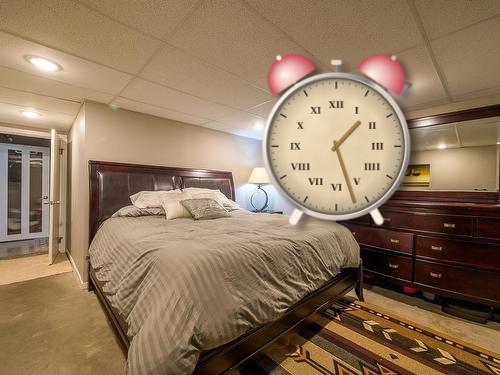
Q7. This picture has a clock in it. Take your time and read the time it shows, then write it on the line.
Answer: 1:27
